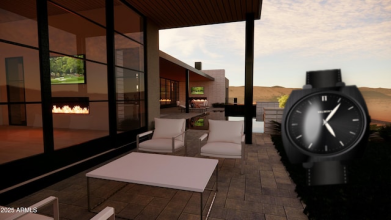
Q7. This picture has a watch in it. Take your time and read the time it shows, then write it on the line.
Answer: 5:06
